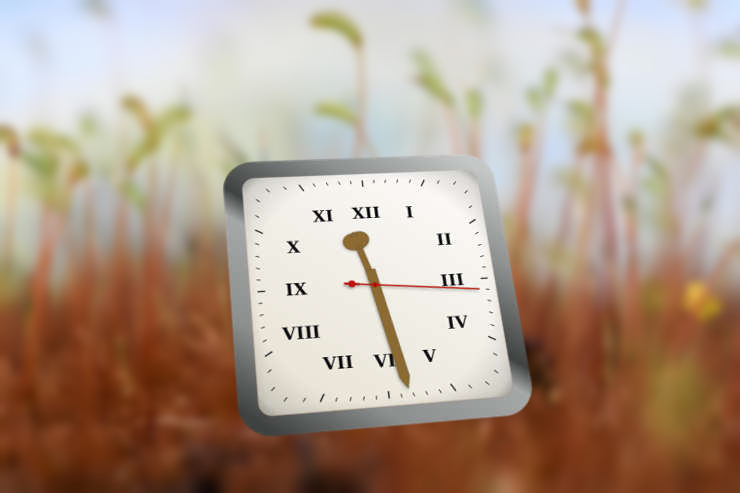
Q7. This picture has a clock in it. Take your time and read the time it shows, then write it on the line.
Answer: 11:28:16
